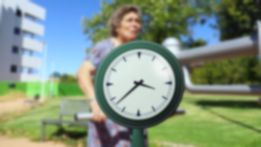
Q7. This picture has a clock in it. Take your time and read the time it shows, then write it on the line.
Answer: 3:38
